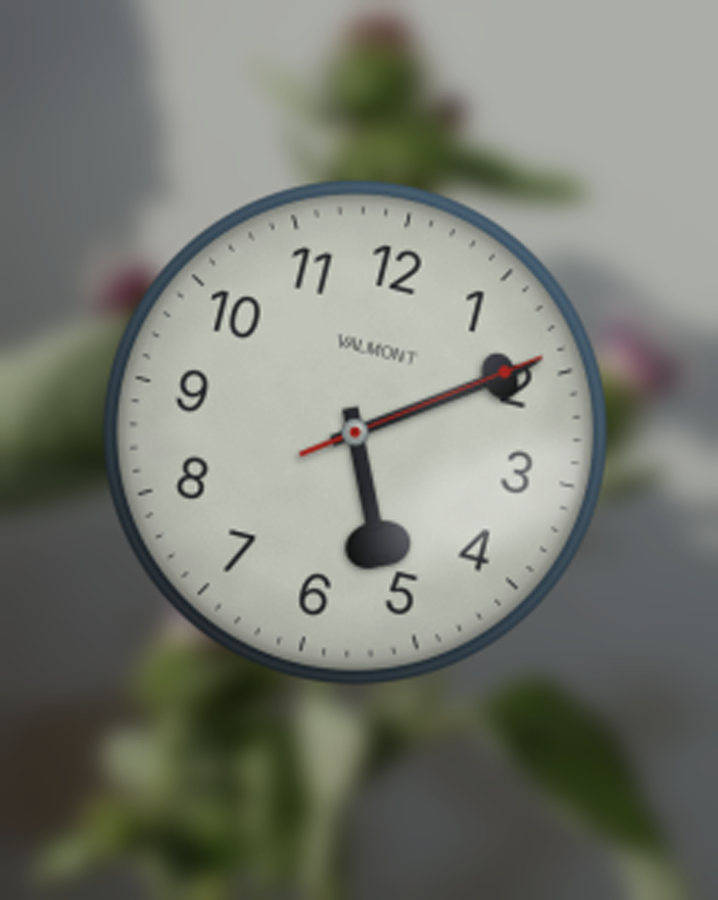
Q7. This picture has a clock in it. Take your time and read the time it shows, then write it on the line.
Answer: 5:09:09
